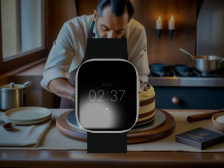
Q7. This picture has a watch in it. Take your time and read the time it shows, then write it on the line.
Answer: 2:37
